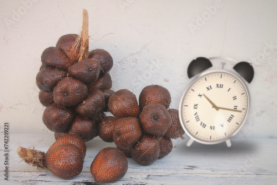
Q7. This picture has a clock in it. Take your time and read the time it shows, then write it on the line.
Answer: 10:16
